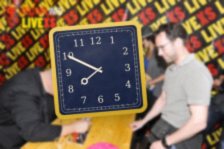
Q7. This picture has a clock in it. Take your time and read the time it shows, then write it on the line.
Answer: 7:50
